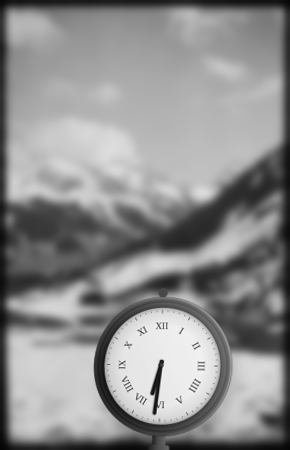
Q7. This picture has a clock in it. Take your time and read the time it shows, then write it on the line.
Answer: 6:31
